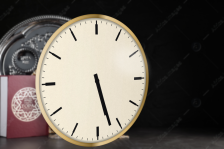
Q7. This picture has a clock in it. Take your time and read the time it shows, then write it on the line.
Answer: 5:27
